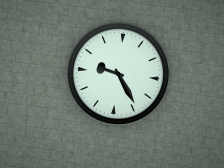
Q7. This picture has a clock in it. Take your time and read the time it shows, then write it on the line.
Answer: 9:24
